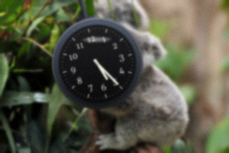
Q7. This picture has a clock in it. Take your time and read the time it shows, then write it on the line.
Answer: 5:25
